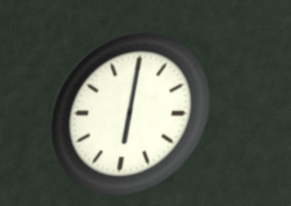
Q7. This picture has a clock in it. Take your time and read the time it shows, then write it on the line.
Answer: 6:00
